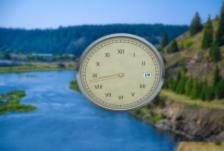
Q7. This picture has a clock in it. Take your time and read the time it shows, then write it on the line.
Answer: 8:43
